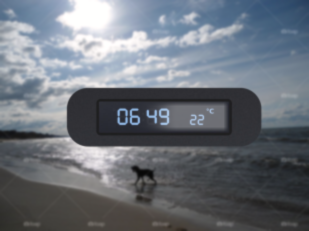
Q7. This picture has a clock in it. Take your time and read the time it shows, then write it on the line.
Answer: 6:49
